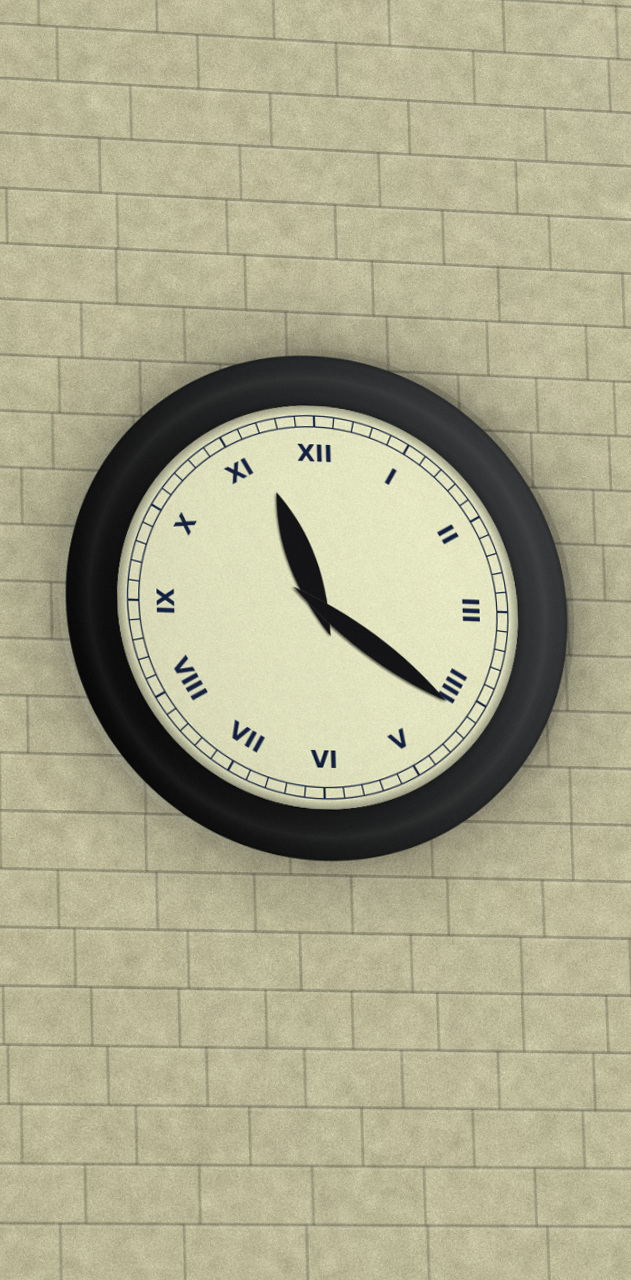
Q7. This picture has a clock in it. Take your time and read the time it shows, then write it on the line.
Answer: 11:21
